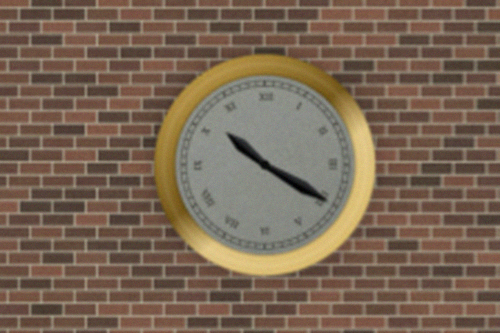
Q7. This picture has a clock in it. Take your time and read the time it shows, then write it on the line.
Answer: 10:20
